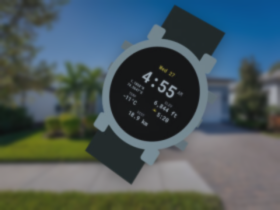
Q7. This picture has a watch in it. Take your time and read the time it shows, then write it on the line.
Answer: 4:55
